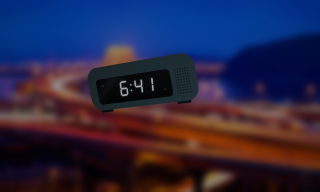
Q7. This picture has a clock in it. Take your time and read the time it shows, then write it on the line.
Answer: 6:41
